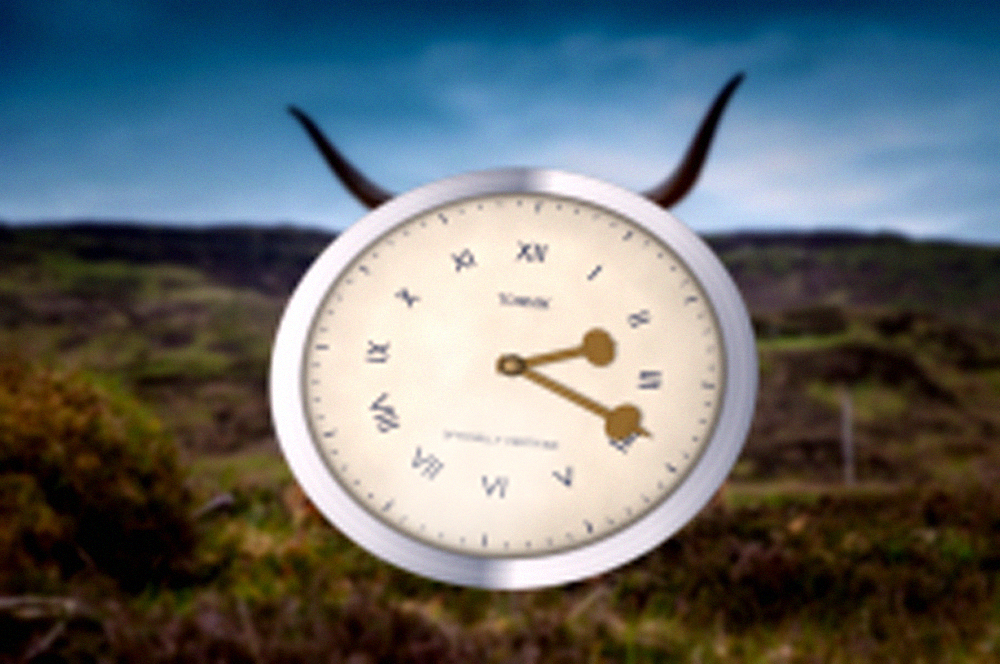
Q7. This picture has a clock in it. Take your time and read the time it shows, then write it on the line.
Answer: 2:19
